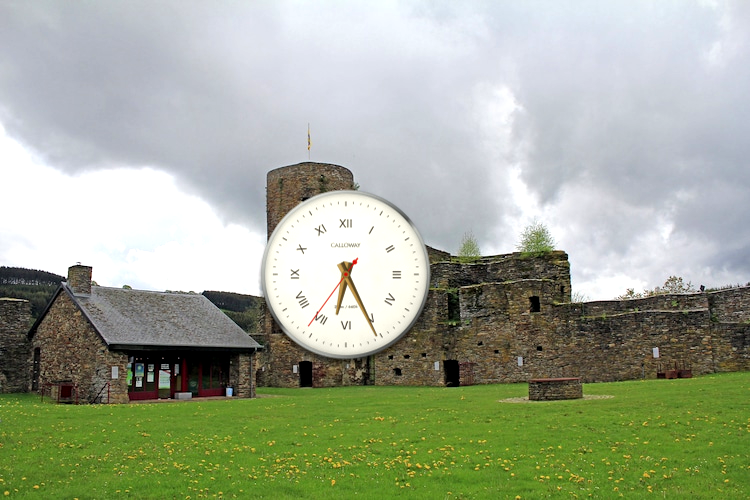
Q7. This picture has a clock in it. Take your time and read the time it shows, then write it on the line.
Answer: 6:25:36
